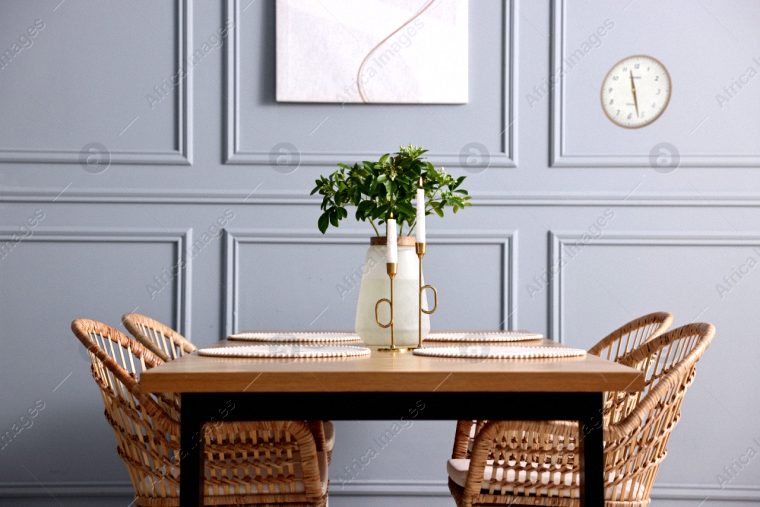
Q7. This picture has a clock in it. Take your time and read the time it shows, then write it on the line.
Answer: 11:27
